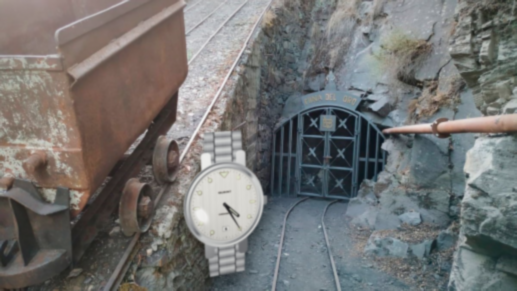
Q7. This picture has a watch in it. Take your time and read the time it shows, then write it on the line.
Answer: 4:25
